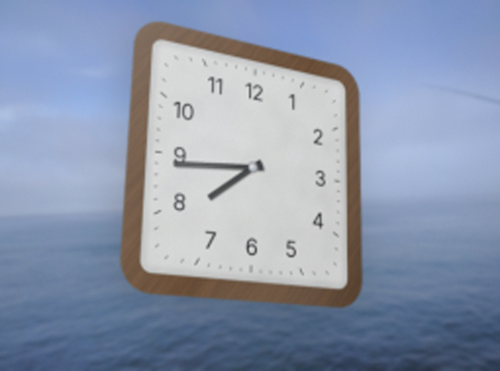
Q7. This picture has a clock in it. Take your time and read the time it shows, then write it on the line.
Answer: 7:44
